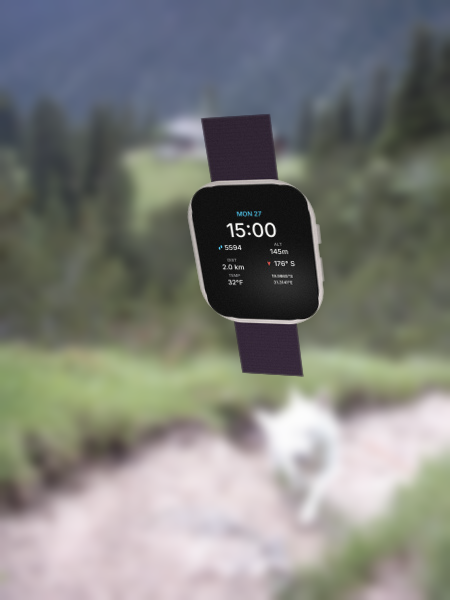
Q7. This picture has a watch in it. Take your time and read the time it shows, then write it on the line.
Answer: 15:00
